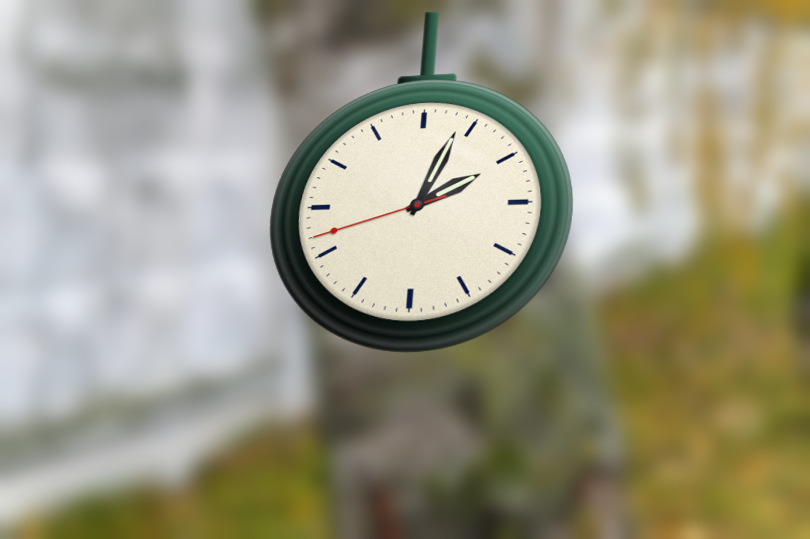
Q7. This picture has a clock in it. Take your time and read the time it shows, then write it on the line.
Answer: 2:03:42
